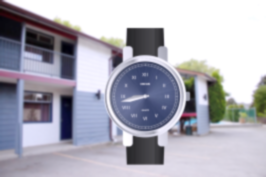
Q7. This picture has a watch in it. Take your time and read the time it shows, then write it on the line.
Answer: 8:43
